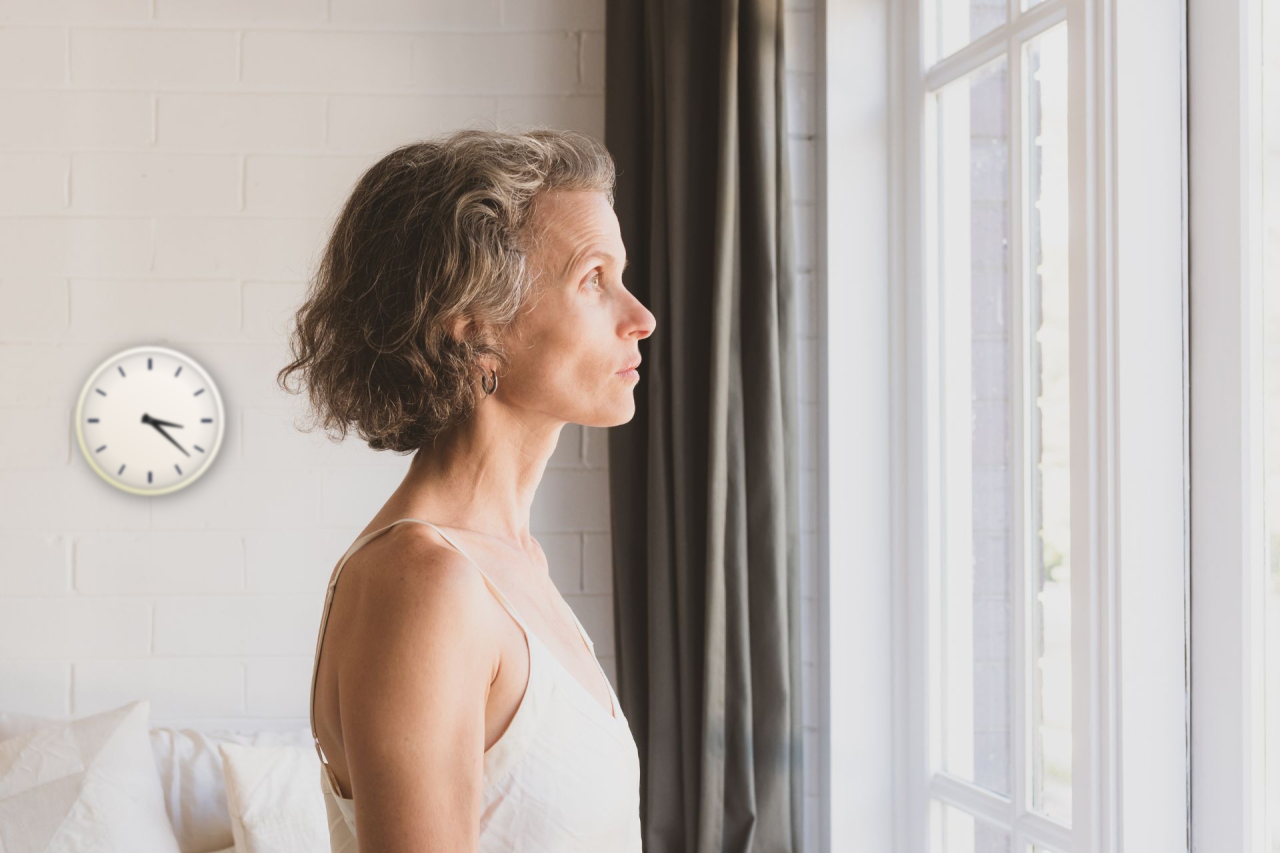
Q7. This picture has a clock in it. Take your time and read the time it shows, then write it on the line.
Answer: 3:22
